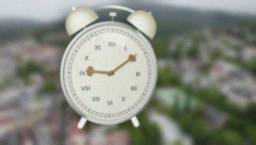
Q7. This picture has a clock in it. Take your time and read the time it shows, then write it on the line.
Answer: 9:09
